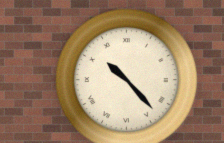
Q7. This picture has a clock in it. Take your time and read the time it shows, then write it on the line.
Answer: 10:23
